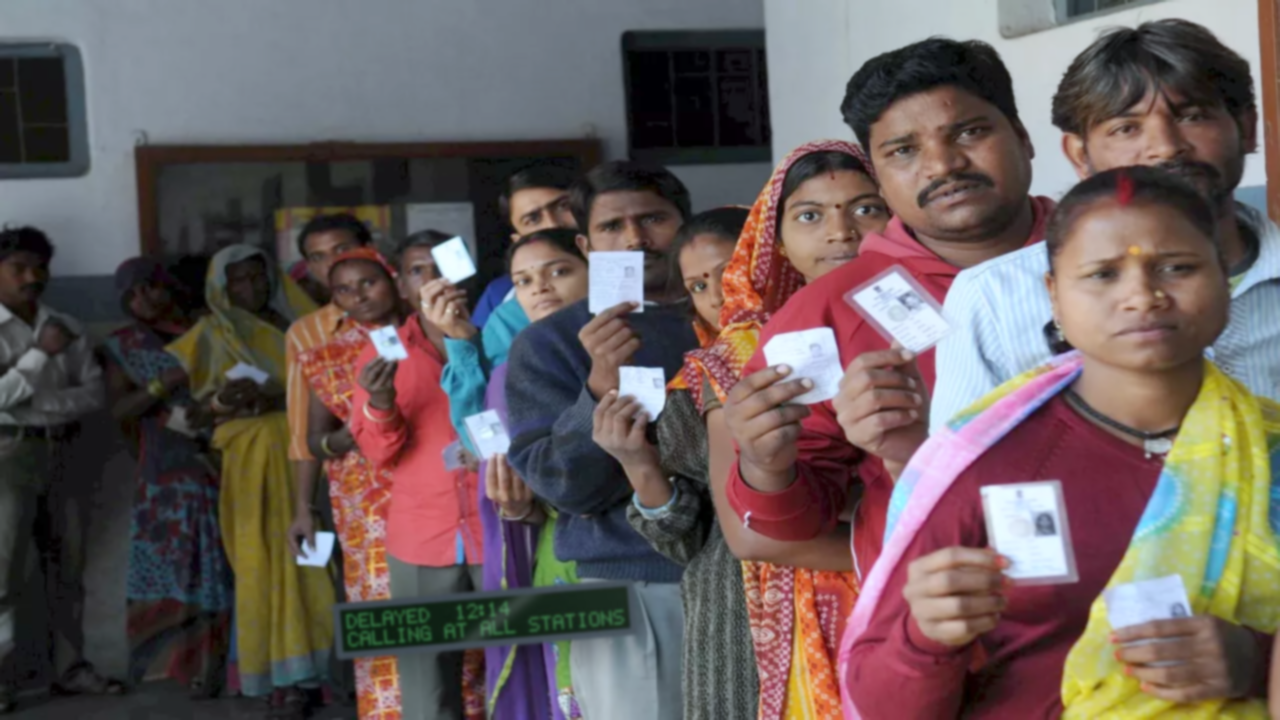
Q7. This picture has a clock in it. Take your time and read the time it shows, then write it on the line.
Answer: 12:14
